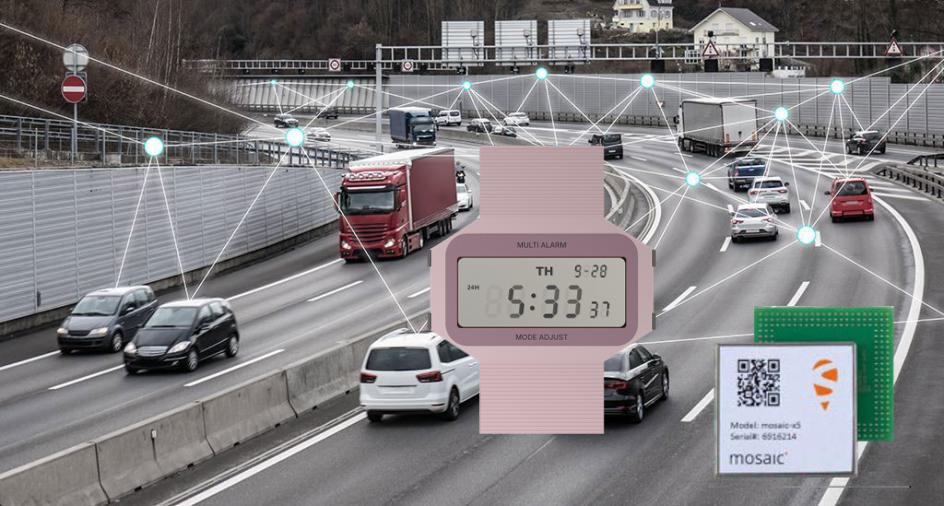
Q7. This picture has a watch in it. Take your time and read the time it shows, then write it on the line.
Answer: 5:33:37
